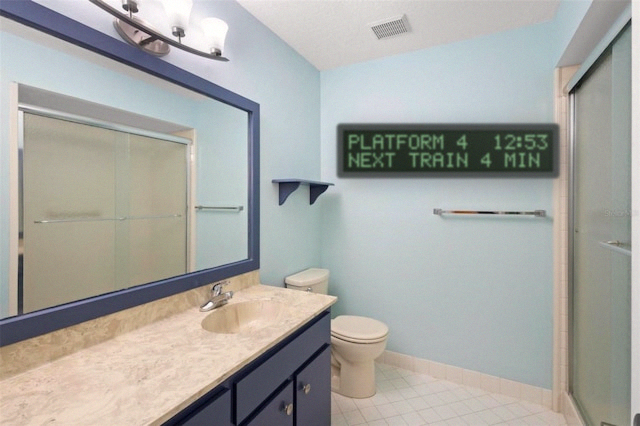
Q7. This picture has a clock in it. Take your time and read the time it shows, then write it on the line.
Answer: 12:53
